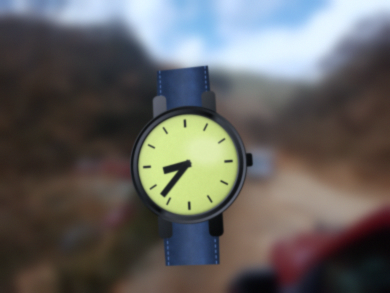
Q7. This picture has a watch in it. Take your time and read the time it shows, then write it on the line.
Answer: 8:37
